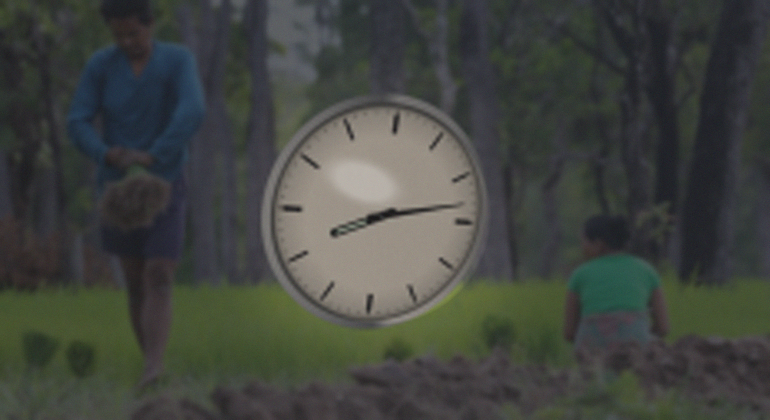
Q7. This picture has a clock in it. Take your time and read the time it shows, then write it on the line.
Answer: 8:13
